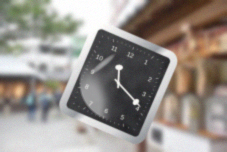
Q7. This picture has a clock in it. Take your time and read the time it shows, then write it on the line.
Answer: 11:19
